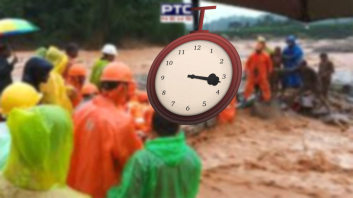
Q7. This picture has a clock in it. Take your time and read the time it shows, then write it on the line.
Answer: 3:17
